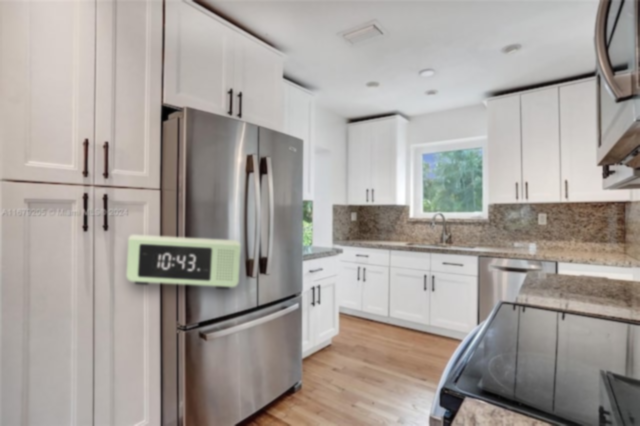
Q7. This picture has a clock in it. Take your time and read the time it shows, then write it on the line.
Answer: 10:43
